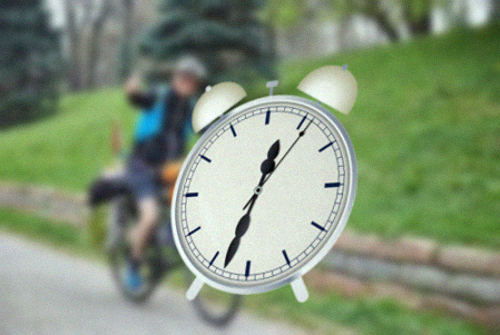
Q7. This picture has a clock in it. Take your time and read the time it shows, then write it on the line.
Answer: 12:33:06
